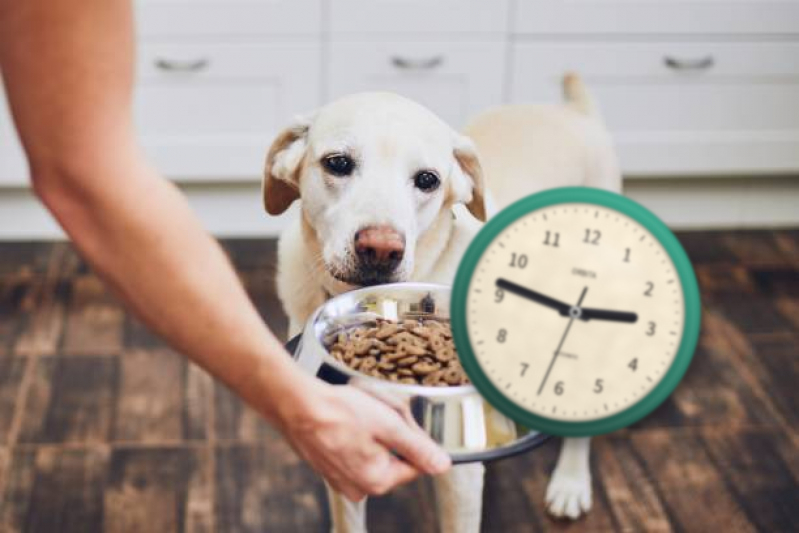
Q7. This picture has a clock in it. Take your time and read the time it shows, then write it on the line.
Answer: 2:46:32
